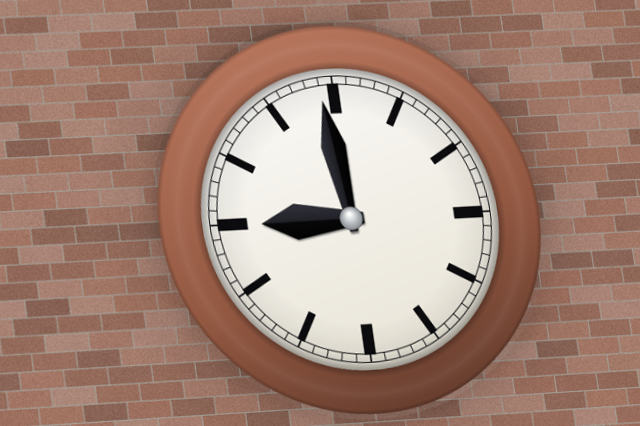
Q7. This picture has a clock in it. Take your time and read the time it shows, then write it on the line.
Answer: 8:59
